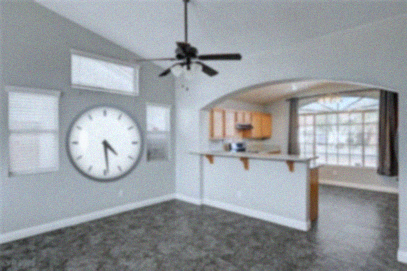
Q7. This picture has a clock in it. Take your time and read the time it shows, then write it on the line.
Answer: 4:29
